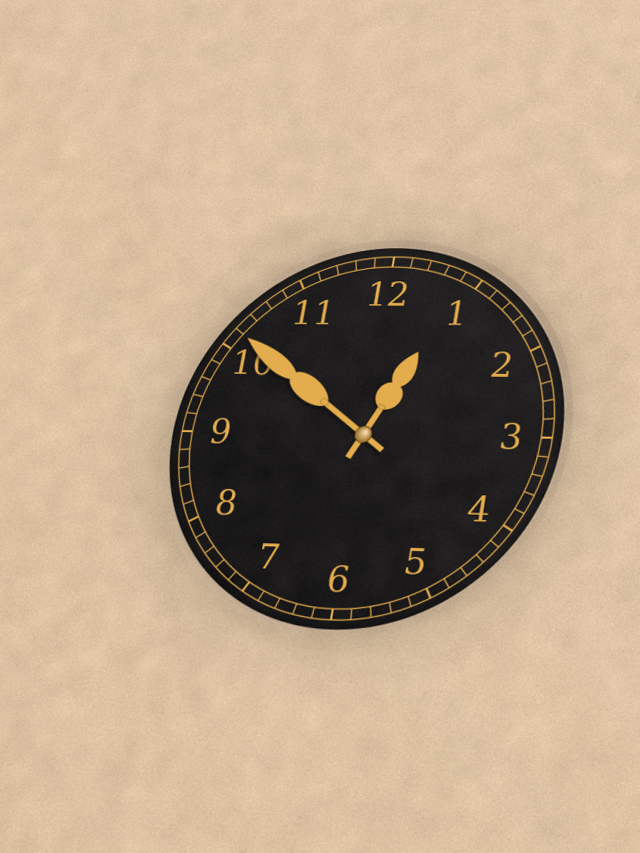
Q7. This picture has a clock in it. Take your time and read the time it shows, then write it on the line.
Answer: 12:51
